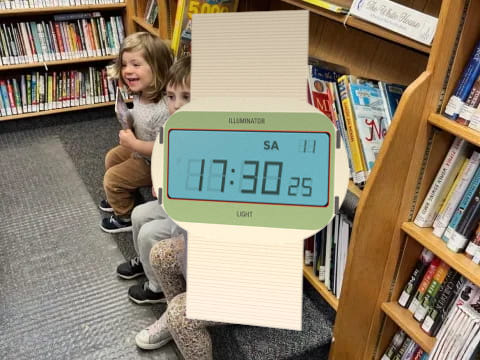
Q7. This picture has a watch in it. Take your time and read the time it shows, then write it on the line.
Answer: 17:30:25
